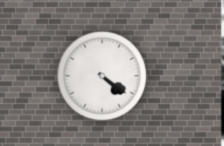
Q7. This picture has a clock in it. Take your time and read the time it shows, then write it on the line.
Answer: 4:21
